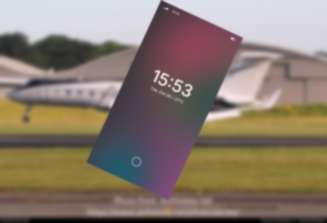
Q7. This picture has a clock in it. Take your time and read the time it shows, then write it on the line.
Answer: 15:53
